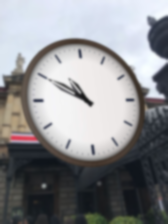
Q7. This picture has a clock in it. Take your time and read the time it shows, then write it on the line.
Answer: 10:50
